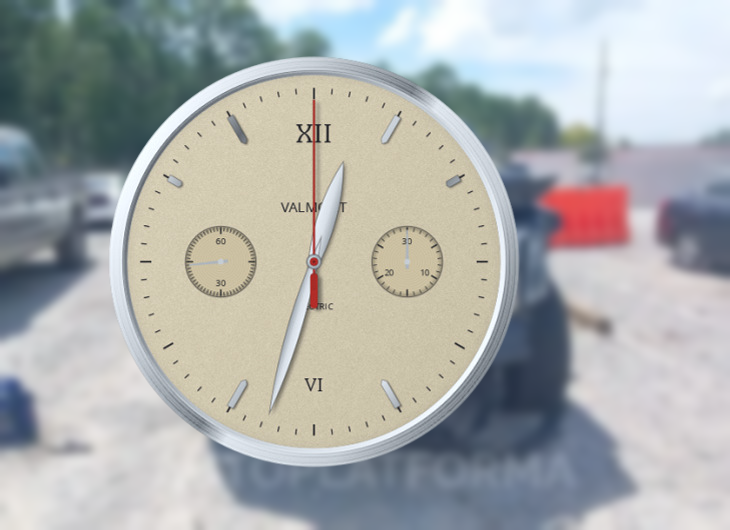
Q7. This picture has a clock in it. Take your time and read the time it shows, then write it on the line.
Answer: 12:32:44
